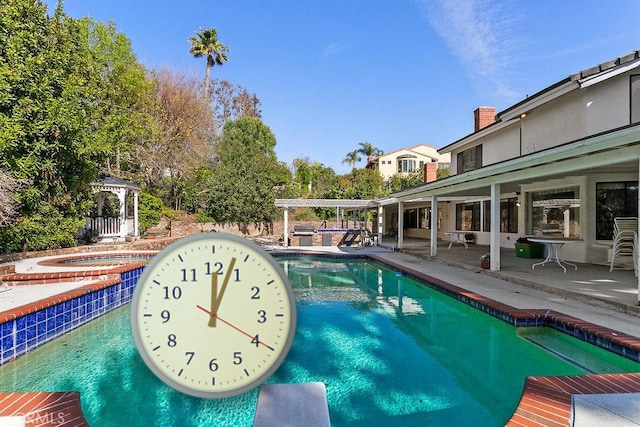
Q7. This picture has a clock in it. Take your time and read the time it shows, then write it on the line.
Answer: 12:03:20
